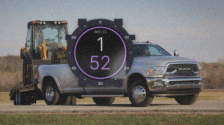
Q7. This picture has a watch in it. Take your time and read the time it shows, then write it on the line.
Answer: 1:52
